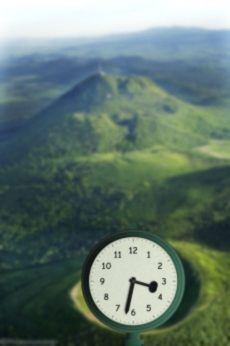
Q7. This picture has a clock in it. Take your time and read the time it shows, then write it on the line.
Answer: 3:32
